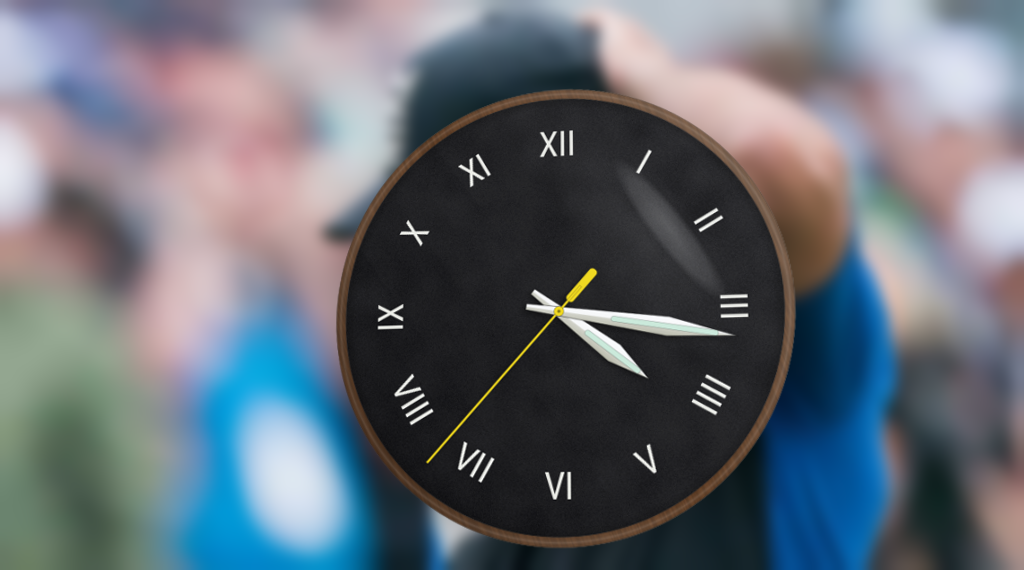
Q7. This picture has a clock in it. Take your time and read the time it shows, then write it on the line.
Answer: 4:16:37
